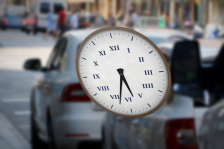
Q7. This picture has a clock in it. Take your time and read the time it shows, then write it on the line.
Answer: 5:33
